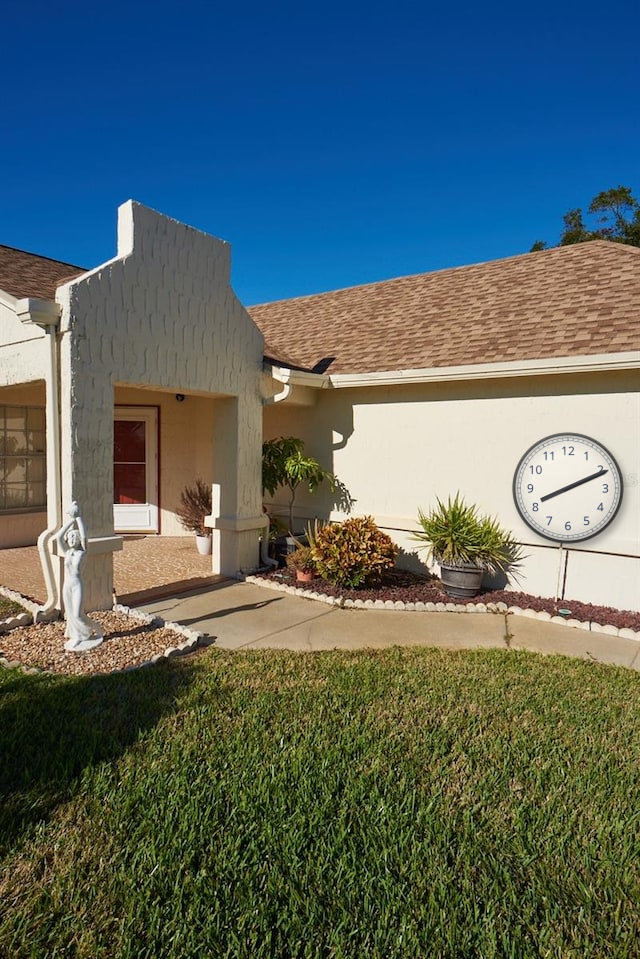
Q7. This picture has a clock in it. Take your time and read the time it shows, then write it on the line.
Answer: 8:11
